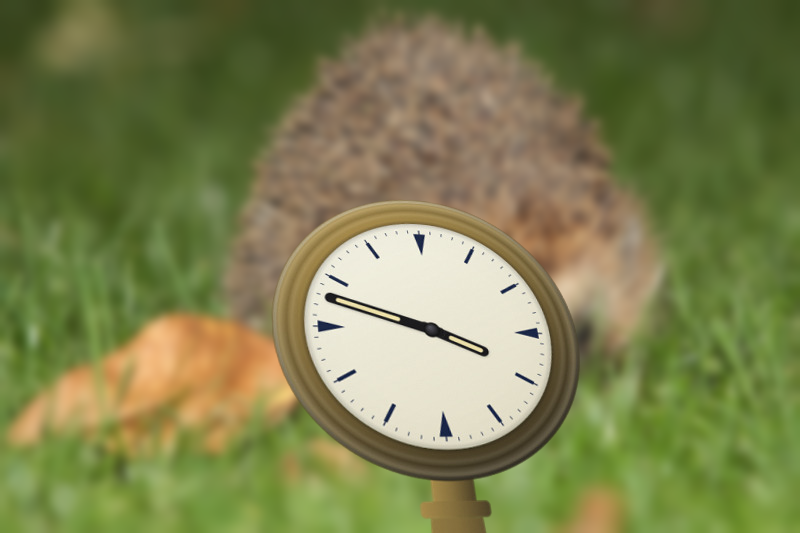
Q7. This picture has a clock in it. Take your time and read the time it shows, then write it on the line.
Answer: 3:48
